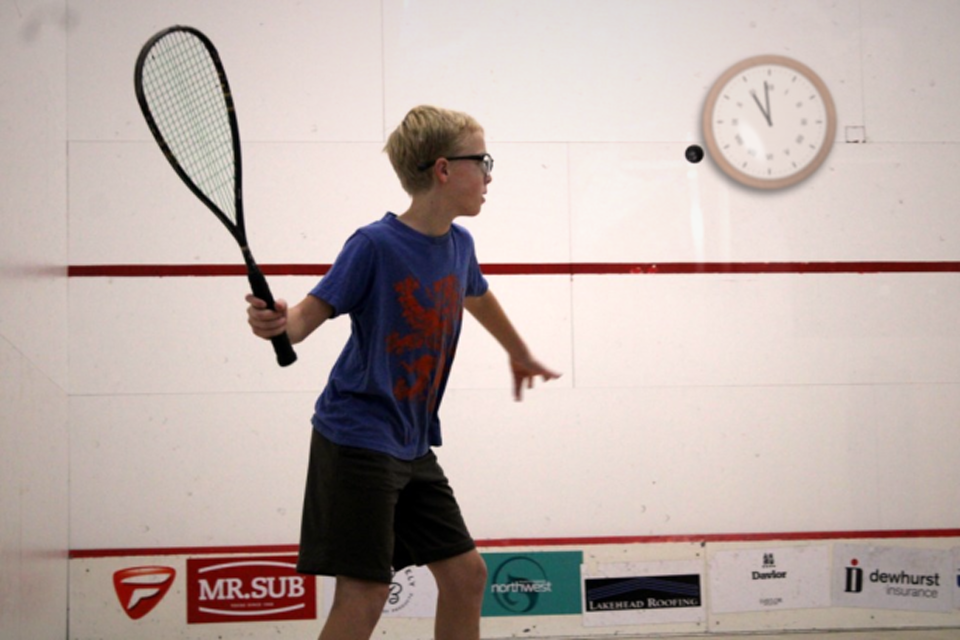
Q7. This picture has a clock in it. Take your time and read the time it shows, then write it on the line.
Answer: 10:59
